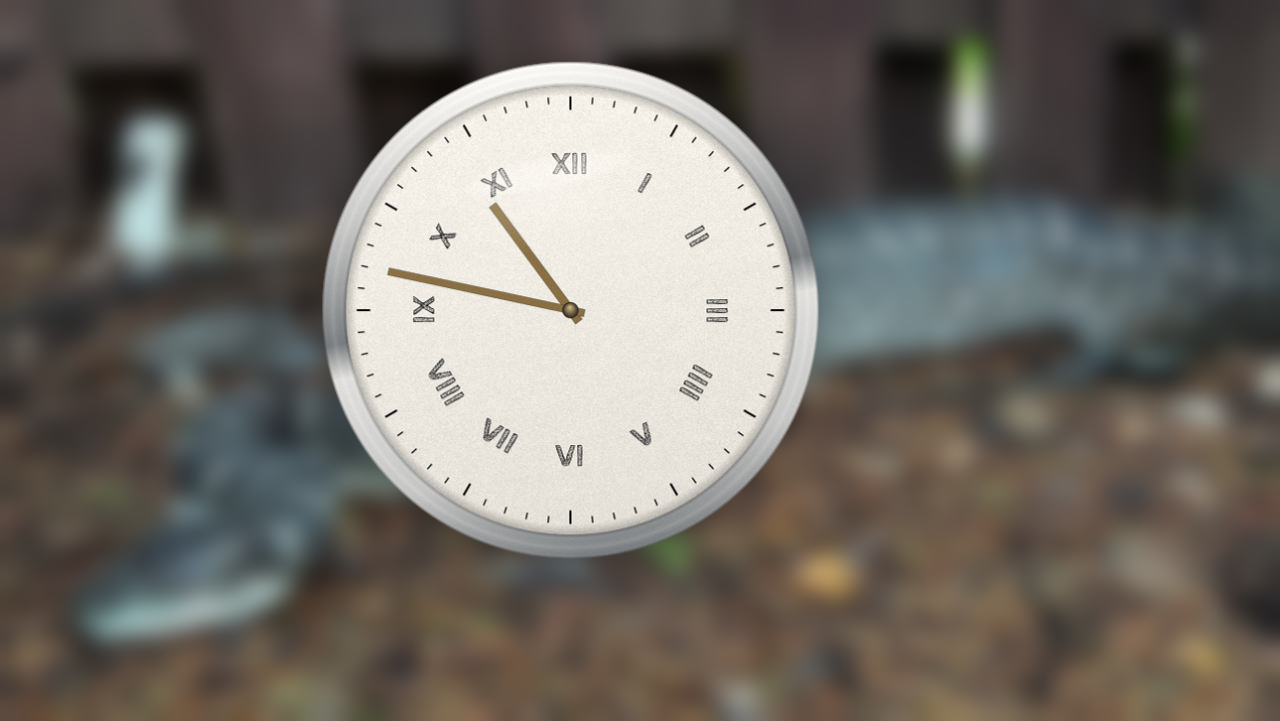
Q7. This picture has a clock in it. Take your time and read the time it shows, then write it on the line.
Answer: 10:47
